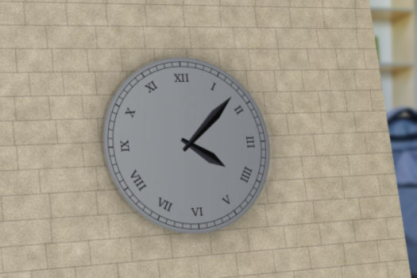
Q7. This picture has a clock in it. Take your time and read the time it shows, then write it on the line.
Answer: 4:08
